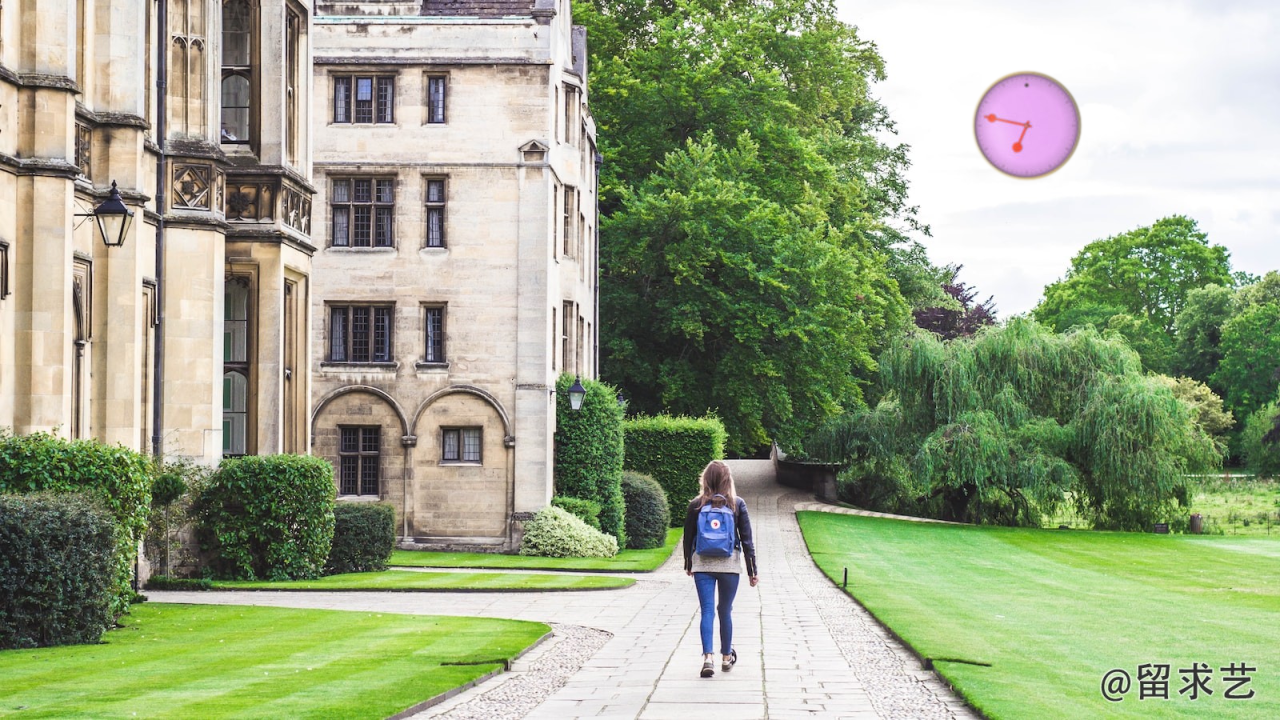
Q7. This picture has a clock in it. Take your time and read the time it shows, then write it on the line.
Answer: 6:47
